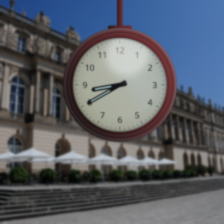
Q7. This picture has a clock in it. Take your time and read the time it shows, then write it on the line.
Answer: 8:40
